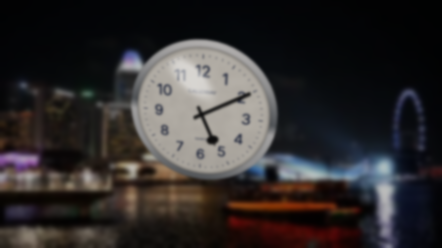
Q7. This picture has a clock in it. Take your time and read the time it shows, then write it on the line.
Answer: 5:10
